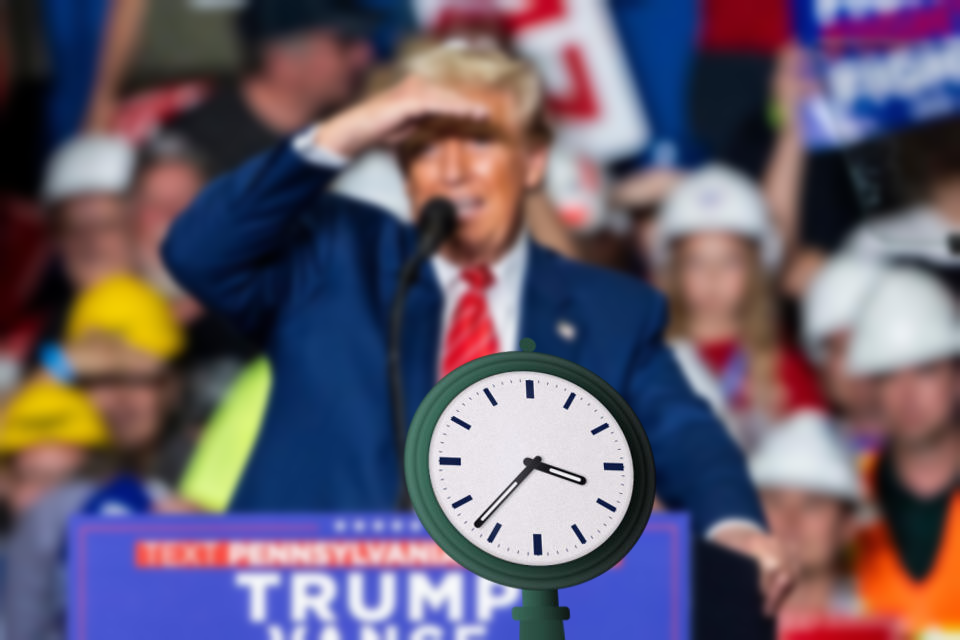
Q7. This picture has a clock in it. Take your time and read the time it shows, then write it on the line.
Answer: 3:37
